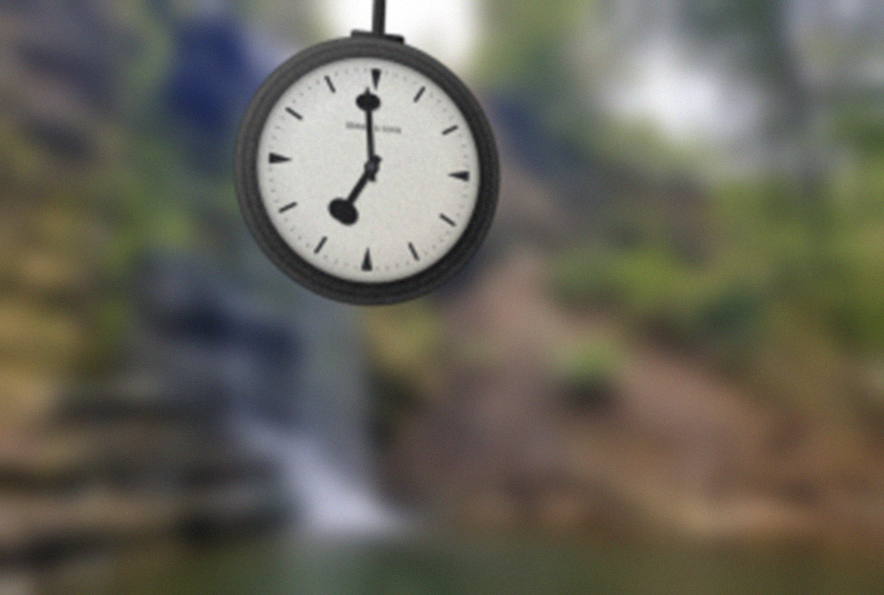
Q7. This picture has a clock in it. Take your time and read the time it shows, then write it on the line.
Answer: 6:59
